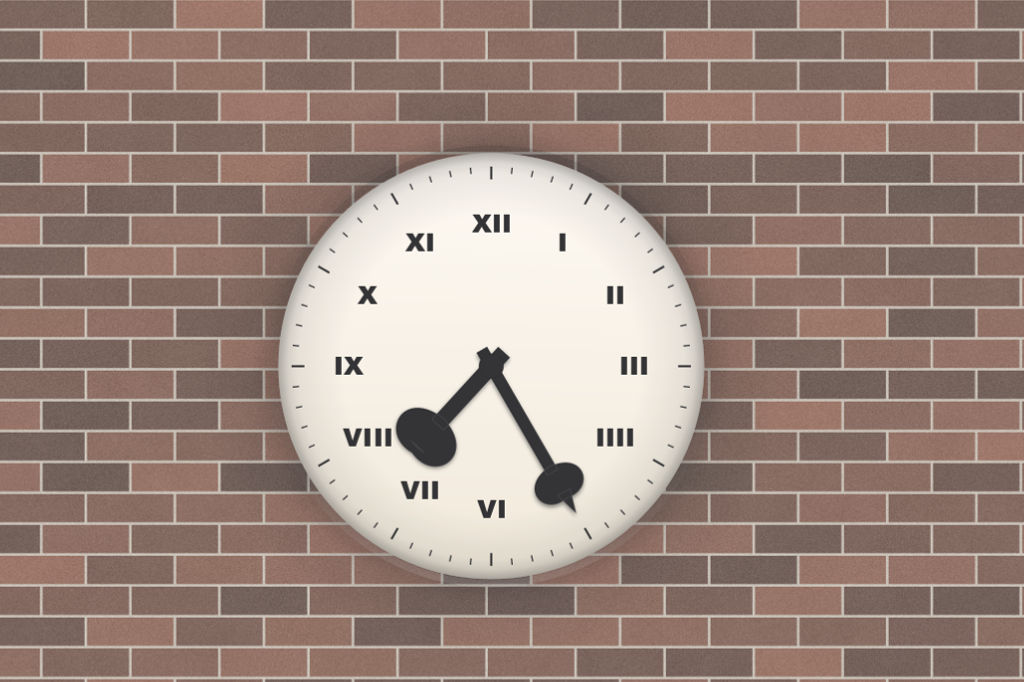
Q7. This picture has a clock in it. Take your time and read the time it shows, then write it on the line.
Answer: 7:25
